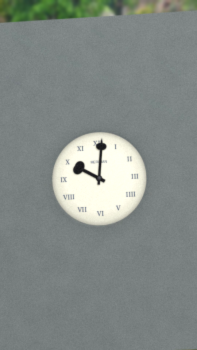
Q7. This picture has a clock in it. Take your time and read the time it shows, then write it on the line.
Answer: 10:01
